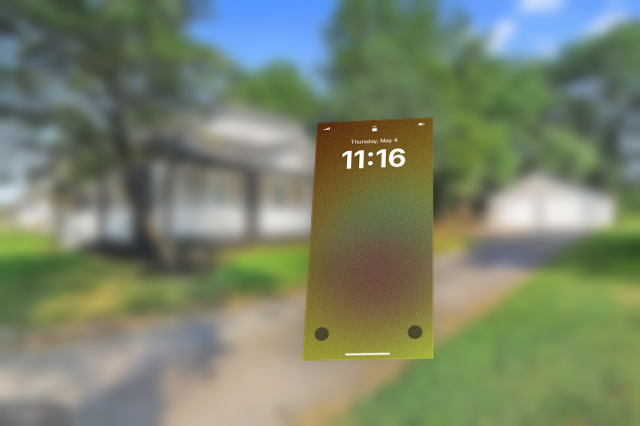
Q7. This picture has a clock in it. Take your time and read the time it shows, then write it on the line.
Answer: 11:16
